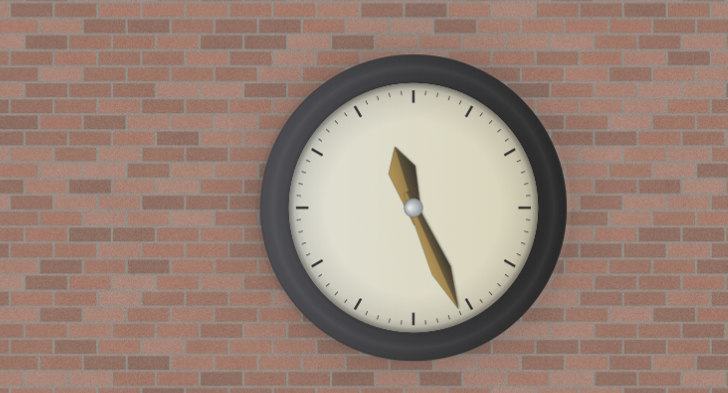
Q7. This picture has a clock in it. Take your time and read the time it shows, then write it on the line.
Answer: 11:26
